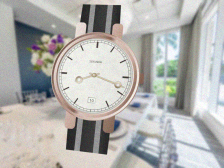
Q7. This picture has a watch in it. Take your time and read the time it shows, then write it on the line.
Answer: 8:18
